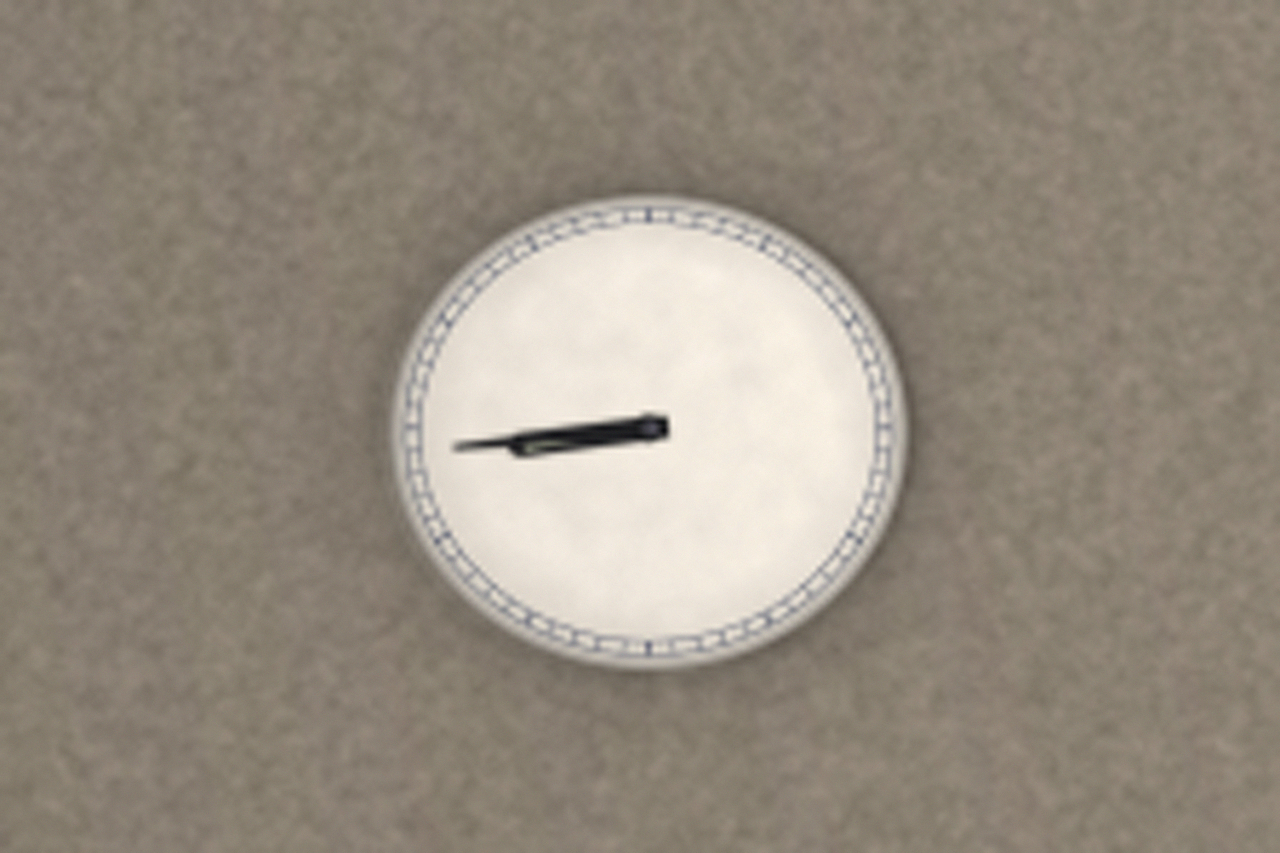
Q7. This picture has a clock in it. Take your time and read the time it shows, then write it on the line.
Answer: 8:44
